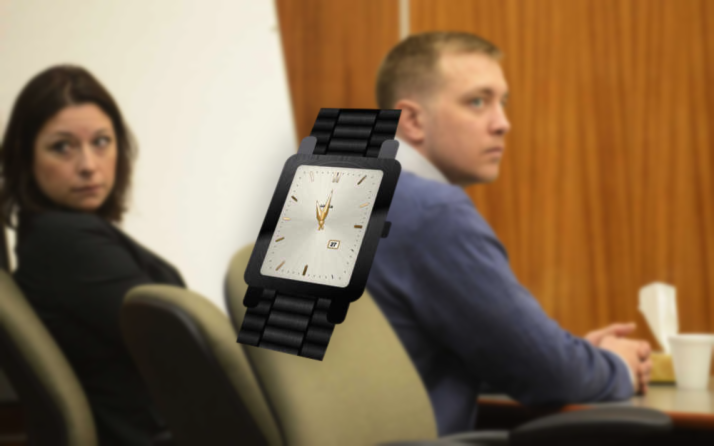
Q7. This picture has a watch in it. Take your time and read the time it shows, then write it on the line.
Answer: 11:00
